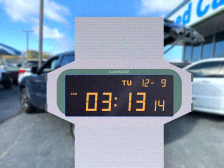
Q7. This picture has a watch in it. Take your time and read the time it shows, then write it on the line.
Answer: 3:13:14
